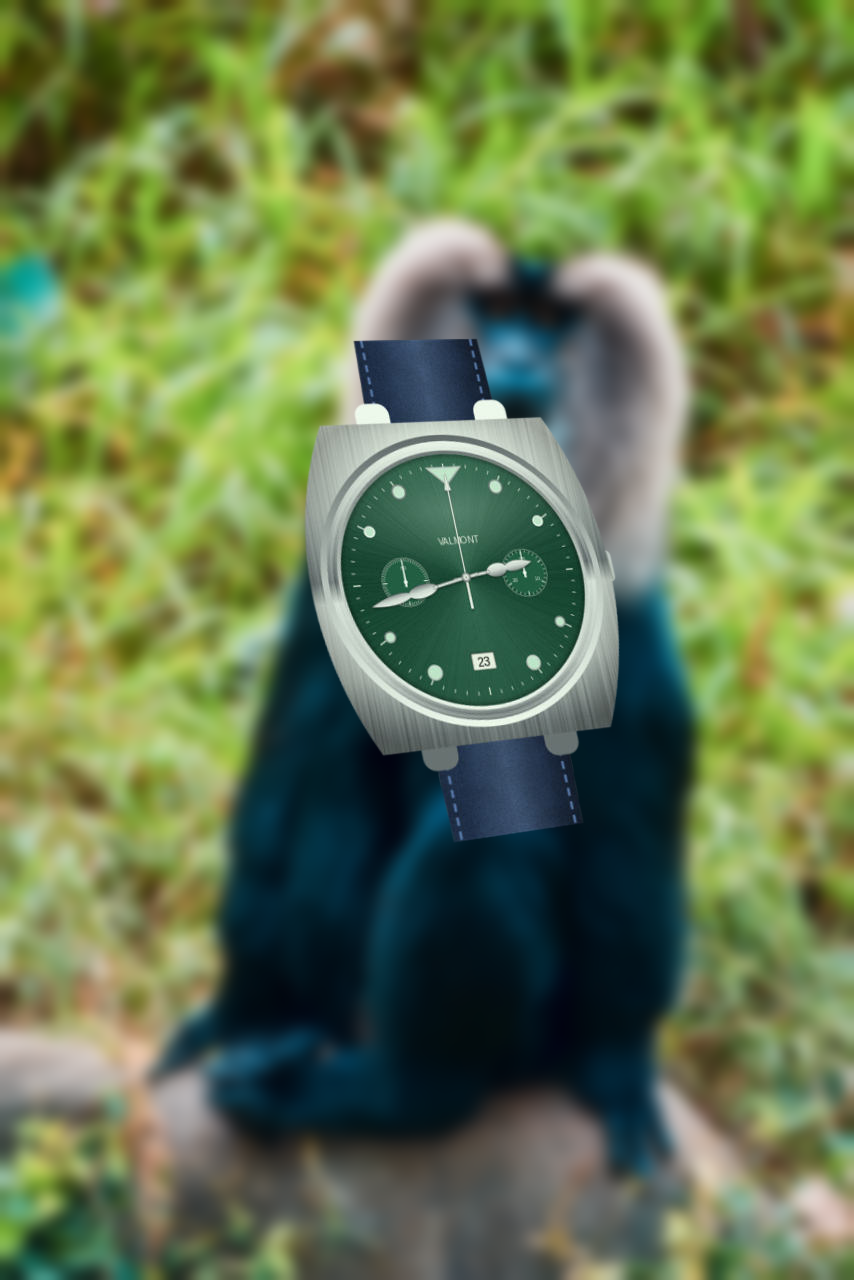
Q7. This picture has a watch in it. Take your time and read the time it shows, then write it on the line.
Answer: 2:43
